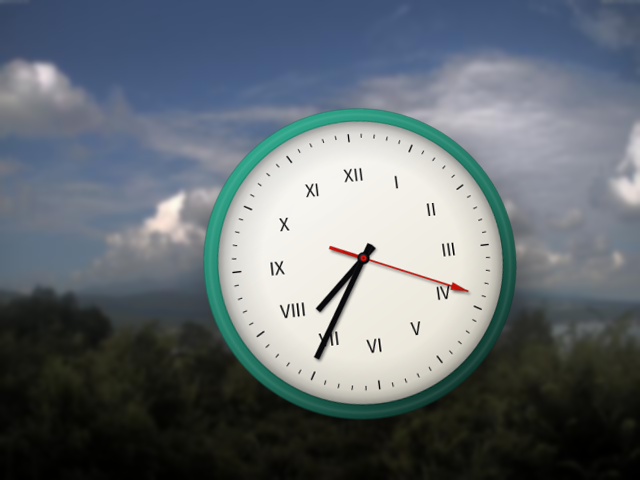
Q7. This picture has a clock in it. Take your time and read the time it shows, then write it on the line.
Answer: 7:35:19
